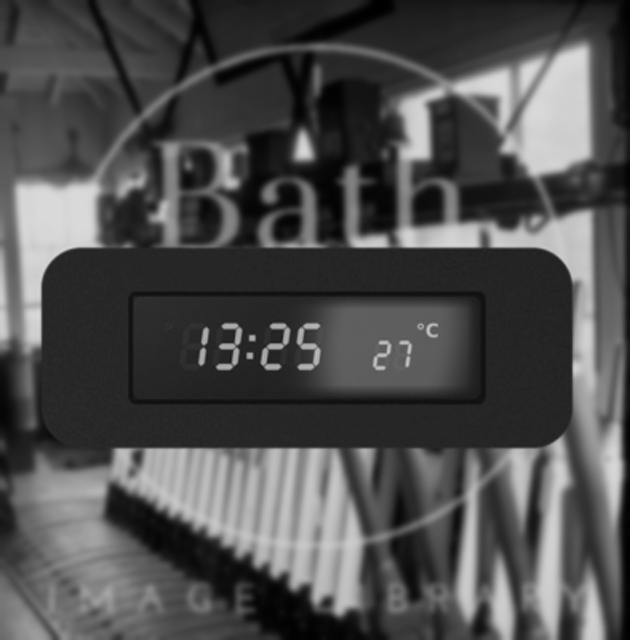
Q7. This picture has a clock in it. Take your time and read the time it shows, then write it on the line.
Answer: 13:25
